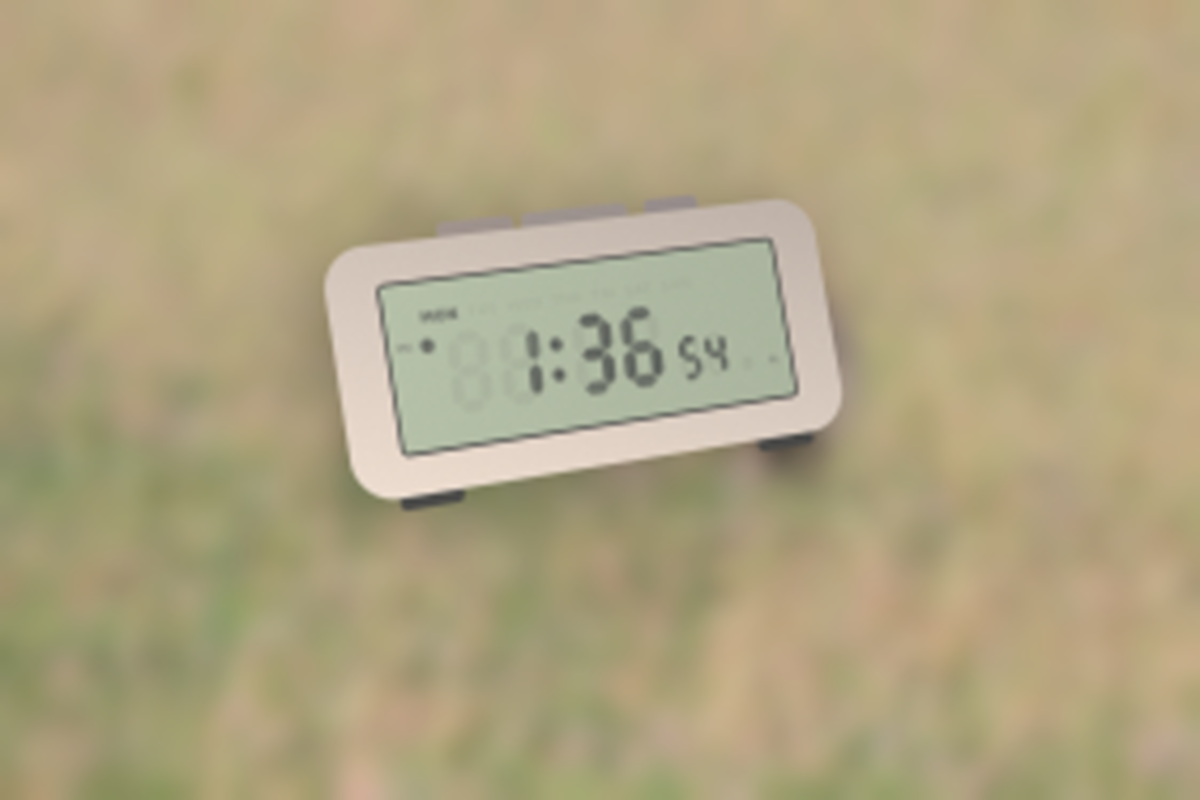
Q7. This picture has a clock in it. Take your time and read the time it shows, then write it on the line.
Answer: 1:36:54
